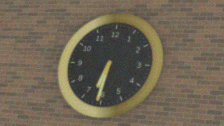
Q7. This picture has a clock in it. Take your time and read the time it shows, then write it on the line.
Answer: 6:31
